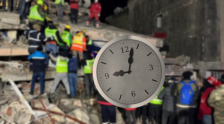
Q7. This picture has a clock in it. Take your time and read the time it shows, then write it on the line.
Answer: 9:03
